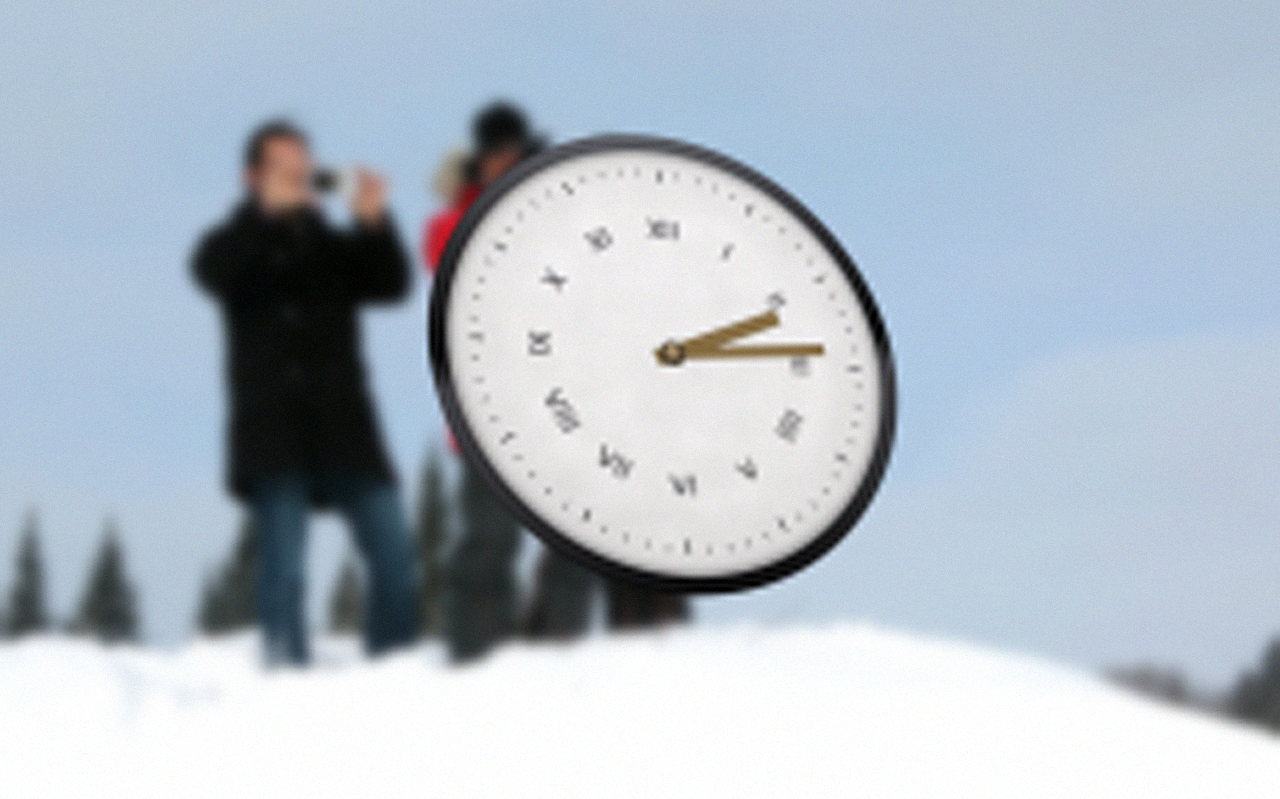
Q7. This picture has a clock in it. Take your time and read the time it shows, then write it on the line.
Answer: 2:14
